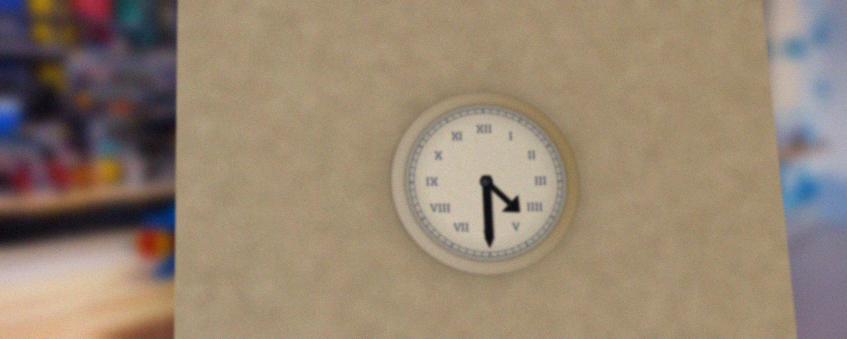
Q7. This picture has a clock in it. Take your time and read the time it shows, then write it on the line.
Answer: 4:30
